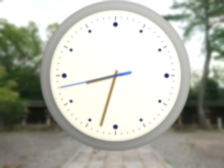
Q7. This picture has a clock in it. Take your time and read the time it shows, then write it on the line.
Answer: 8:32:43
